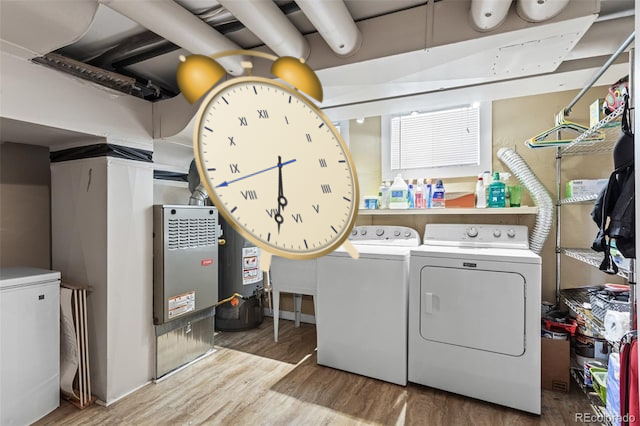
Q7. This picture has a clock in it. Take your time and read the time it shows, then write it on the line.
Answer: 6:33:43
